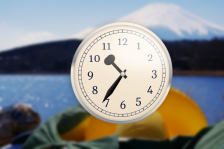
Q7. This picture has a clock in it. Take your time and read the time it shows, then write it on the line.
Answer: 10:36
